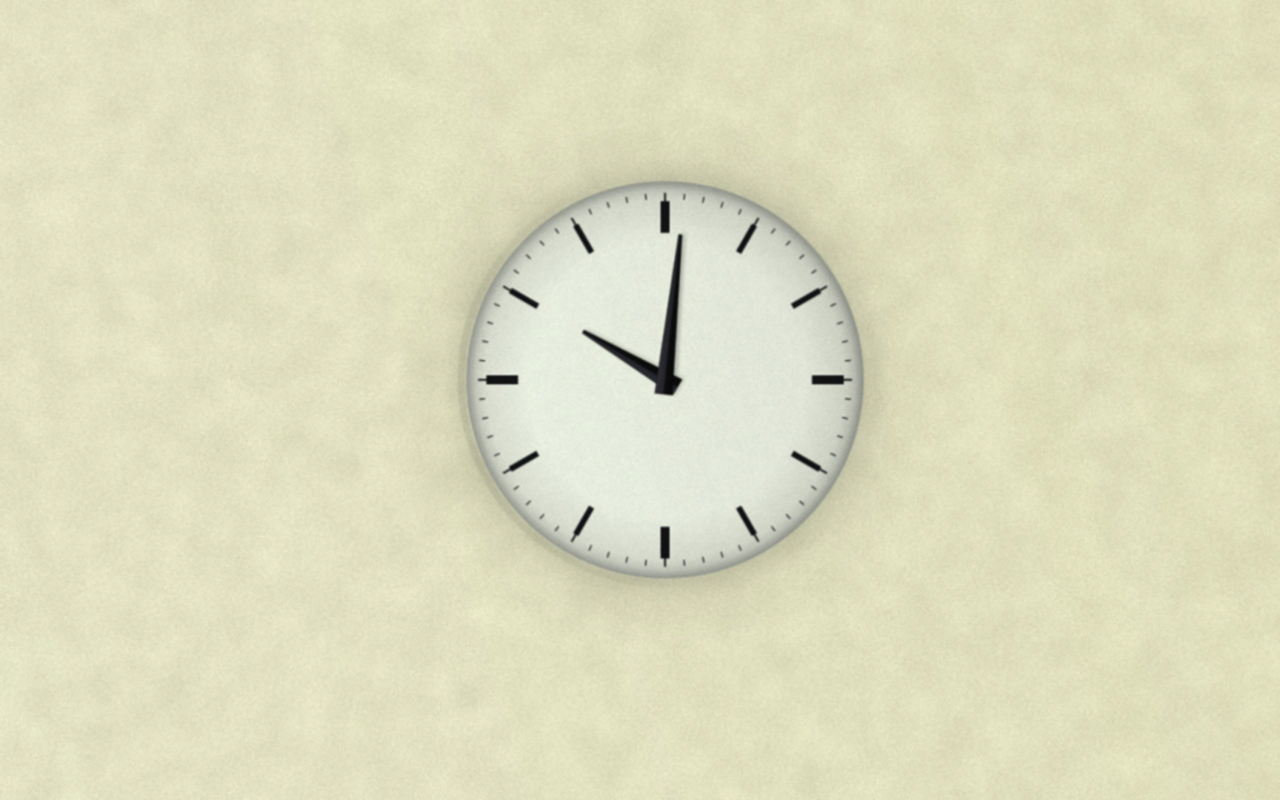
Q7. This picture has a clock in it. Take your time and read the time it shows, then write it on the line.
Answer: 10:01
